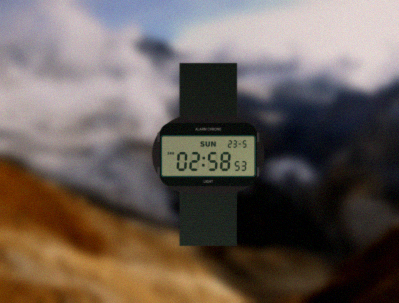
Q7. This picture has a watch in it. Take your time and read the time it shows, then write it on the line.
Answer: 2:58:53
